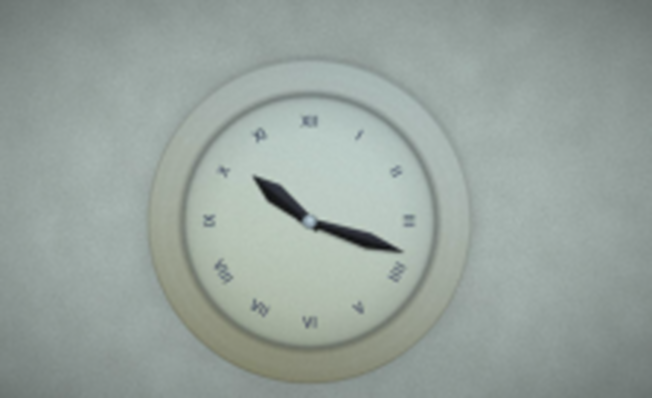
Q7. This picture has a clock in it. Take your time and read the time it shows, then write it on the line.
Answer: 10:18
